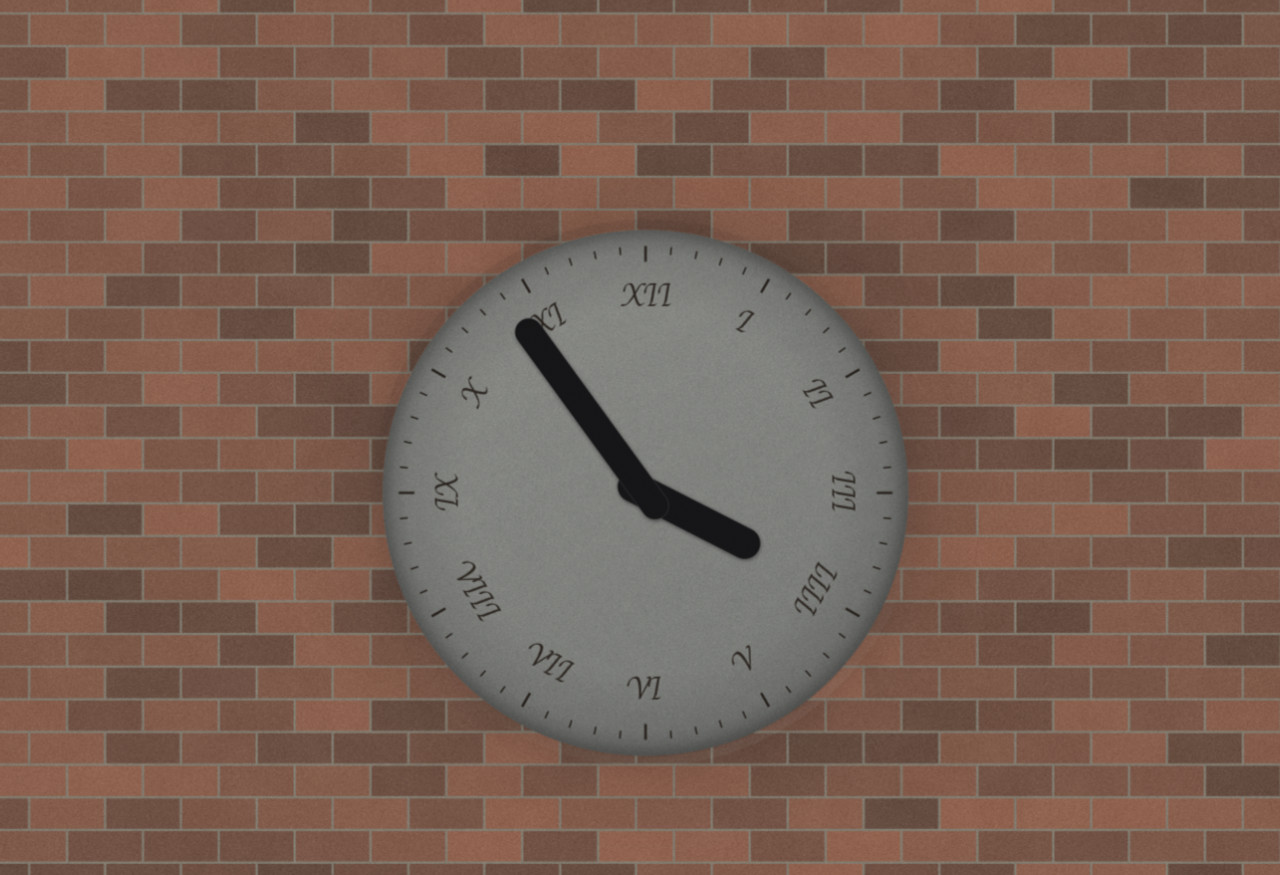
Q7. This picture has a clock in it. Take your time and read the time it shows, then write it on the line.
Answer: 3:54
